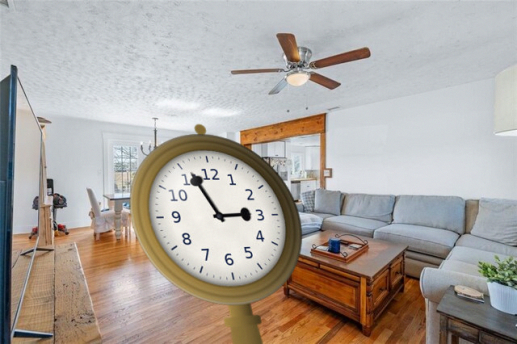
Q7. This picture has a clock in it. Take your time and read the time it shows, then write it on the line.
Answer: 2:56
